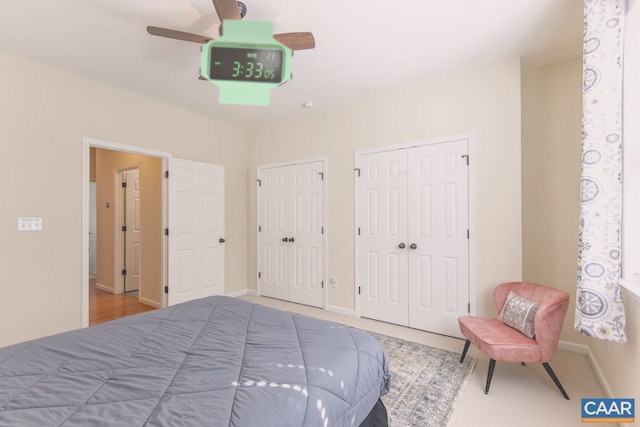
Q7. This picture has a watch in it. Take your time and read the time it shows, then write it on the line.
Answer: 3:33
